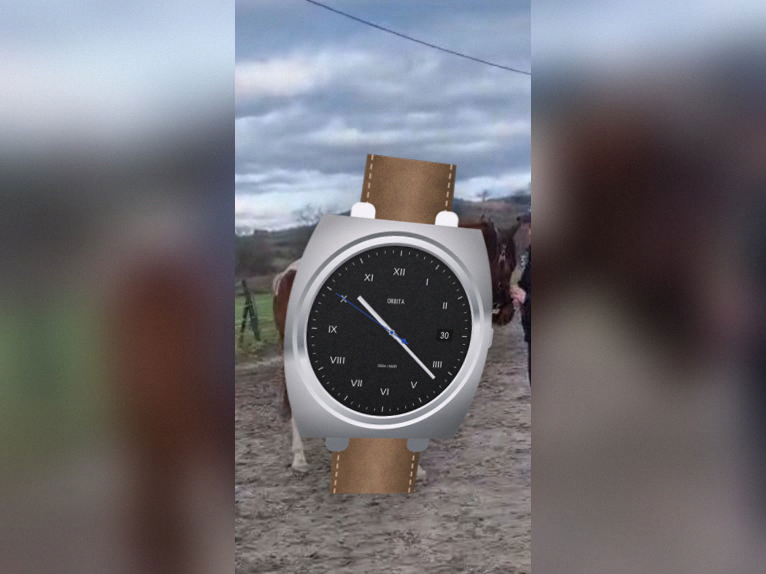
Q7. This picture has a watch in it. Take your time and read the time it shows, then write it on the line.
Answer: 10:21:50
